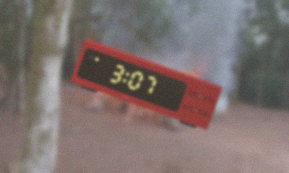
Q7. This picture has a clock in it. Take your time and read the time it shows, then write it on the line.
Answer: 3:07
